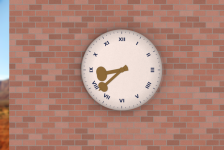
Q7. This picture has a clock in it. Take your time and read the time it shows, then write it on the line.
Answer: 8:38
